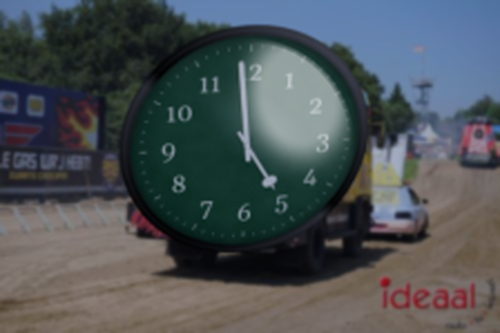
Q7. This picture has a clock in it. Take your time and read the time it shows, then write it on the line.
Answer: 4:59
